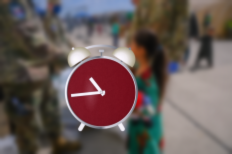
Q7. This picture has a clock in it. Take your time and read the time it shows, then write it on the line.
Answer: 10:44
